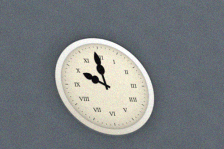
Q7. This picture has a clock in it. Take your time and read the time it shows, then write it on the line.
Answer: 9:59
